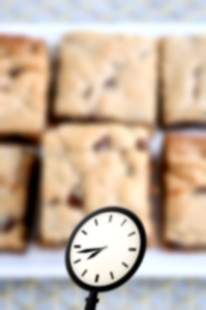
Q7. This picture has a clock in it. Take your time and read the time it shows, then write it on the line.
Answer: 7:43
